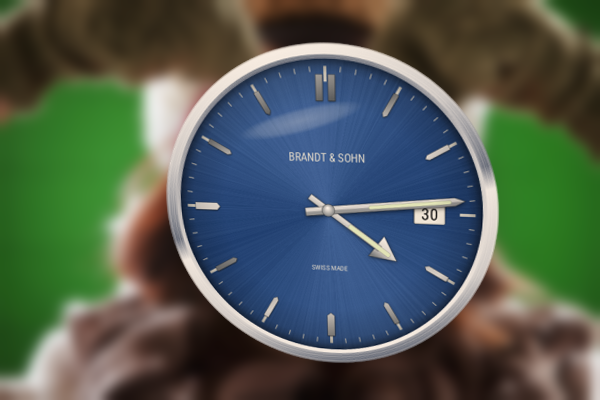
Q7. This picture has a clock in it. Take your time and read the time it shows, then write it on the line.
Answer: 4:14
